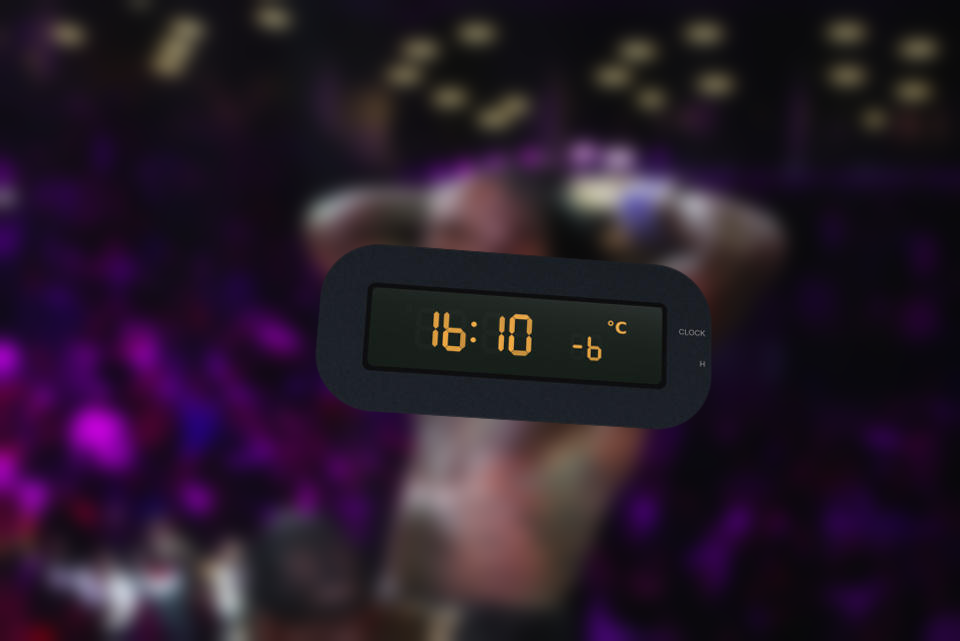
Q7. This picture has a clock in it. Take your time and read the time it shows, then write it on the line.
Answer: 16:10
